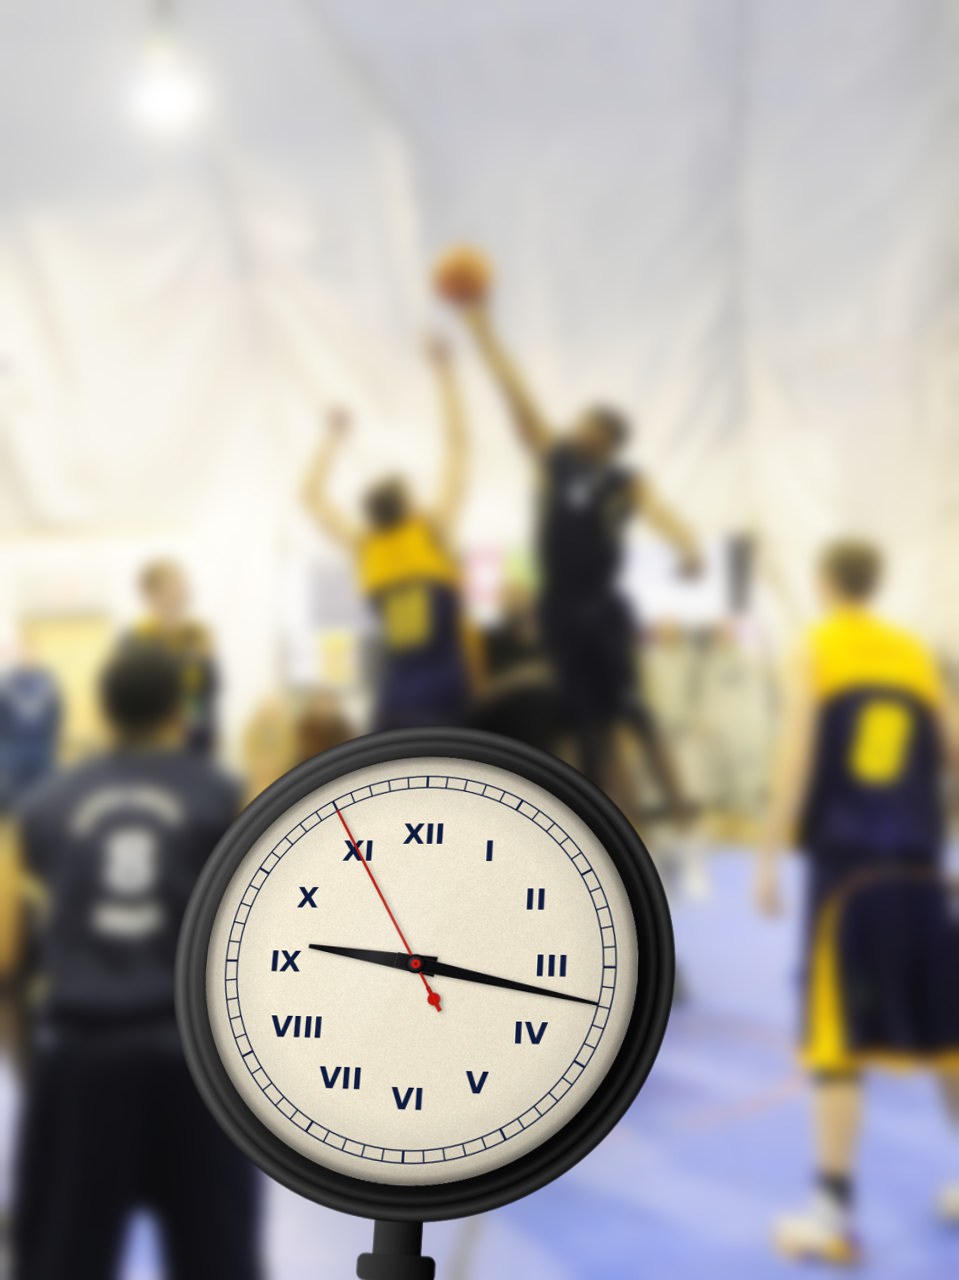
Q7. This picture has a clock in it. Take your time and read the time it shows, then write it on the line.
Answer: 9:16:55
